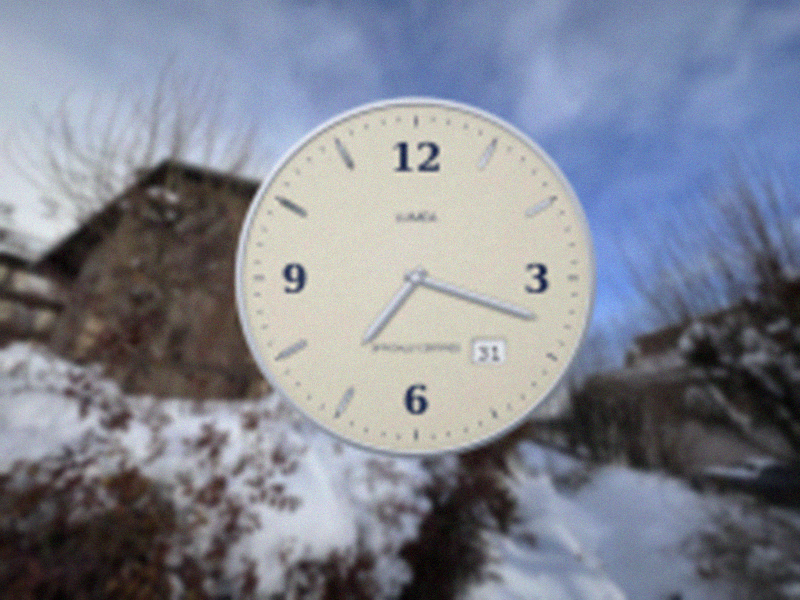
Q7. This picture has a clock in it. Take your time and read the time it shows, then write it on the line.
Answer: 7:18
